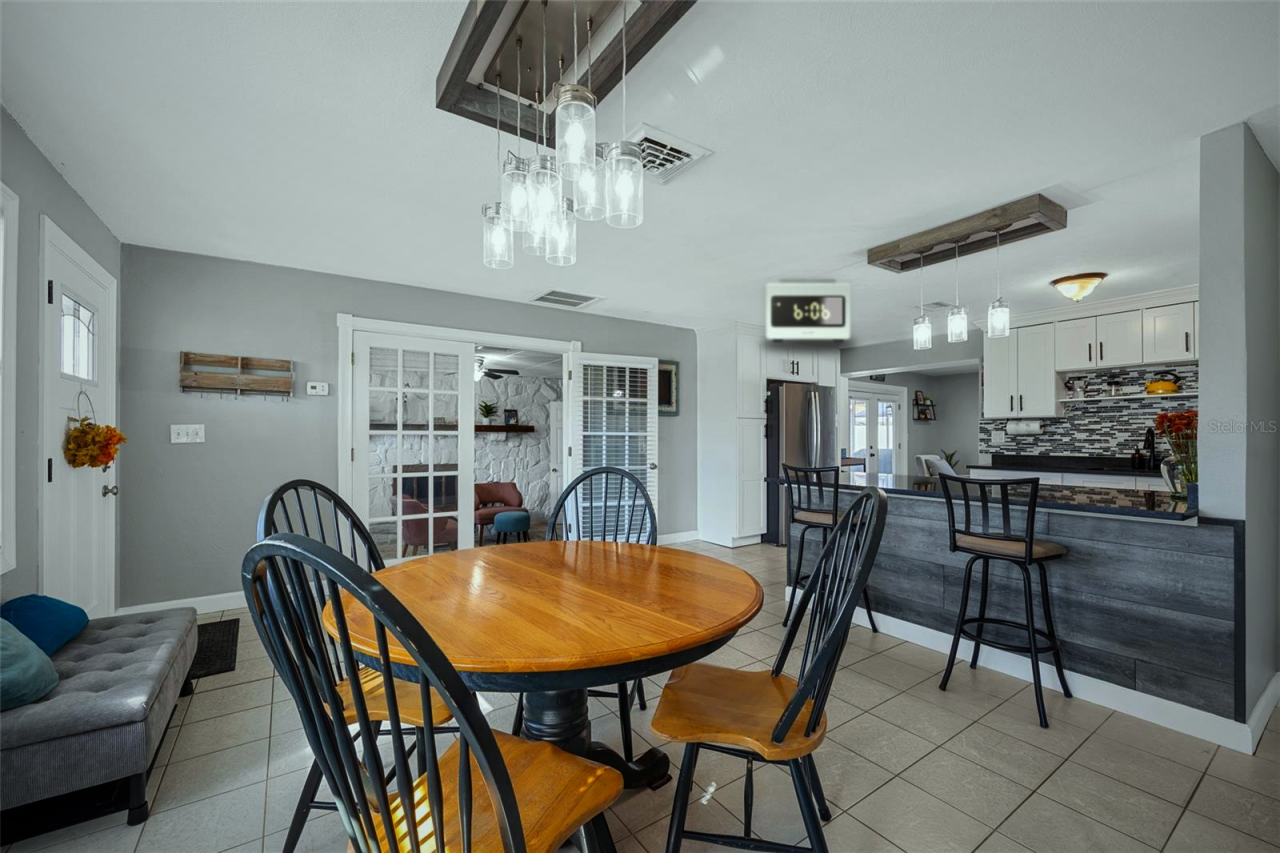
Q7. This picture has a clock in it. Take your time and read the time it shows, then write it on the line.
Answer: 6:06
